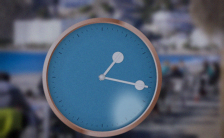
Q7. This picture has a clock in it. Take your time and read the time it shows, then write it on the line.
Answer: 1:17
